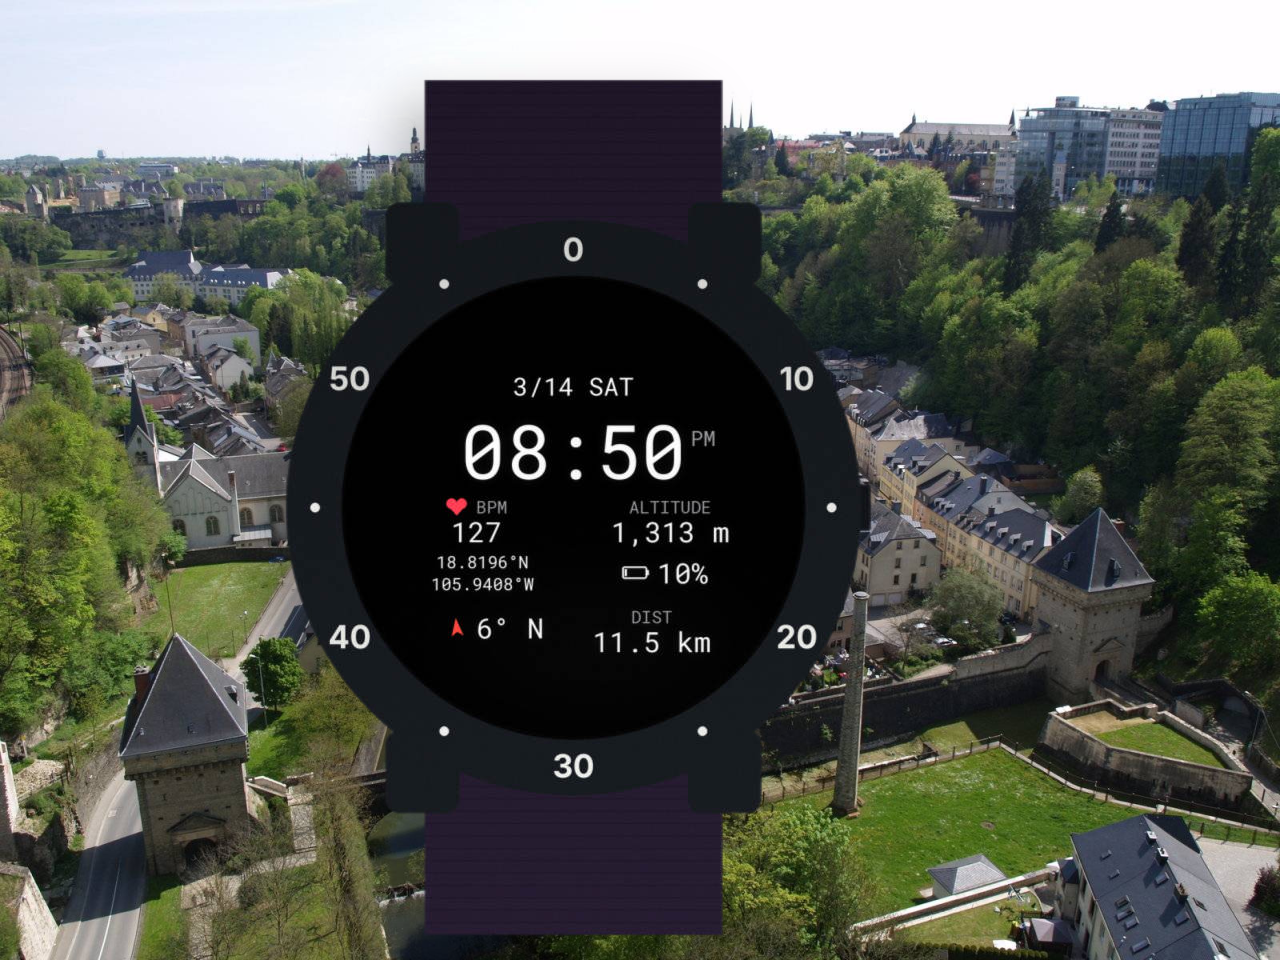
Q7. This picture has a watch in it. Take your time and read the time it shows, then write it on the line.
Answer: 8:50
